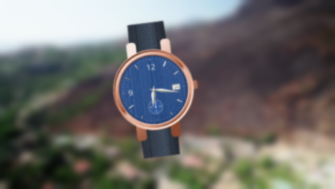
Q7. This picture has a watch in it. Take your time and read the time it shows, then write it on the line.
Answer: 6:17
